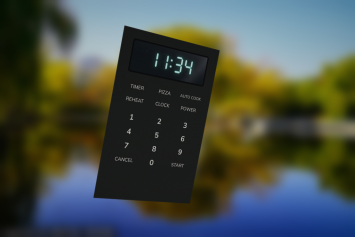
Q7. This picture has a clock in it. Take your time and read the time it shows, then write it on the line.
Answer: 11:34
